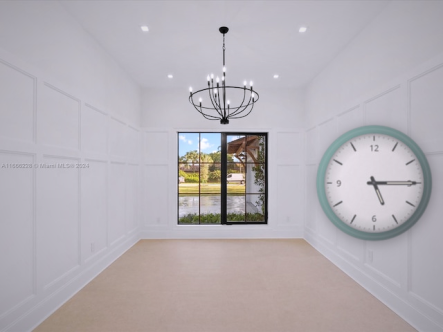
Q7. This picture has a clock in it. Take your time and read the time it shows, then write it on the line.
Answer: 5:15
